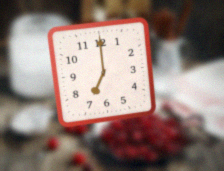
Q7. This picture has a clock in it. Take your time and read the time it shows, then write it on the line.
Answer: 7:00
